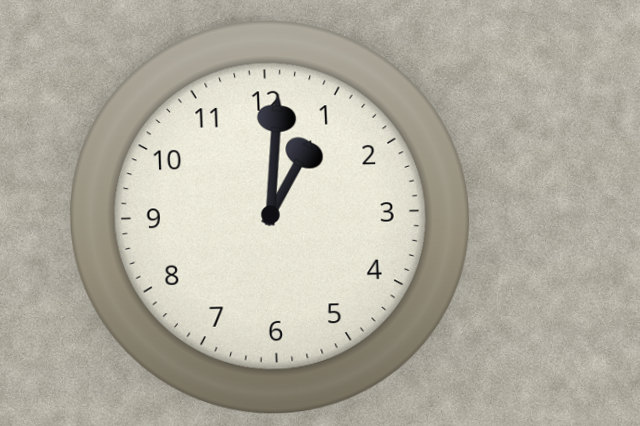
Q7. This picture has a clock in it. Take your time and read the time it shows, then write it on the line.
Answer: 1:01
